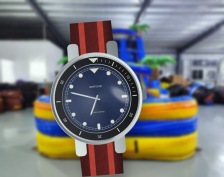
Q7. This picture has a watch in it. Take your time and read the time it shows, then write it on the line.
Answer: 6:48
